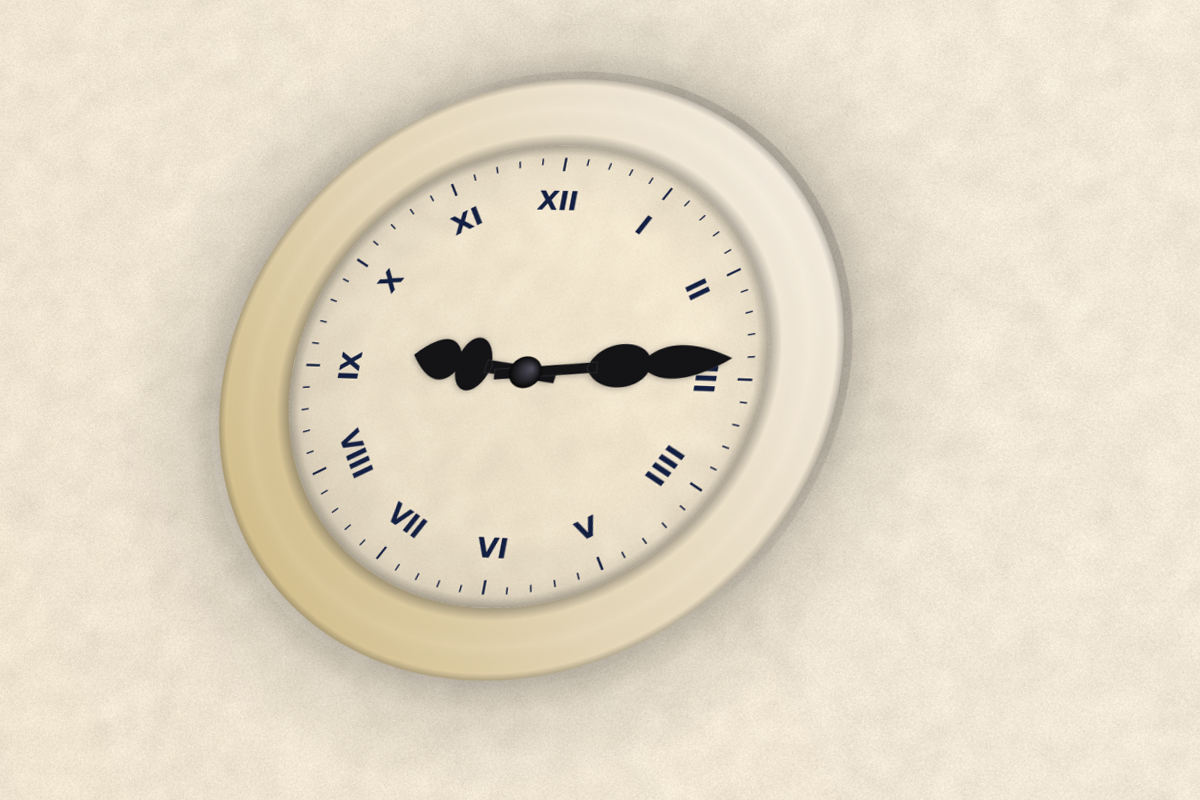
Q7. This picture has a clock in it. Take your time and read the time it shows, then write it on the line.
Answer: 9:14
